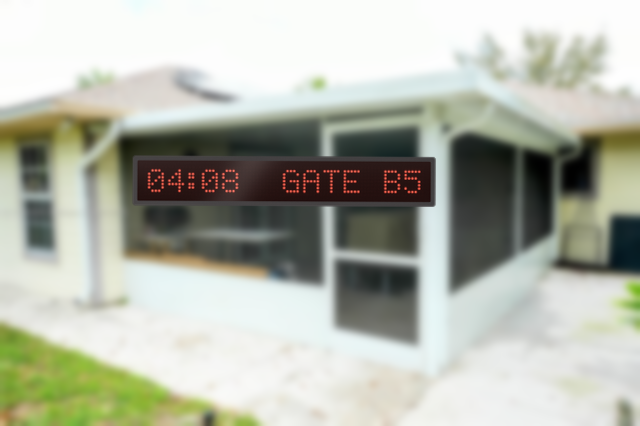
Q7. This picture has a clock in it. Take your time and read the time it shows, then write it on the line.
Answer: 4:08
